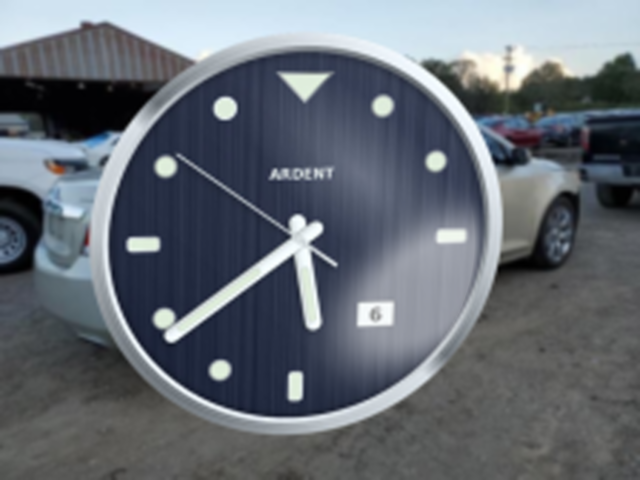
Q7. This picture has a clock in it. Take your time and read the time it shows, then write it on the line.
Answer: 5:38:51
